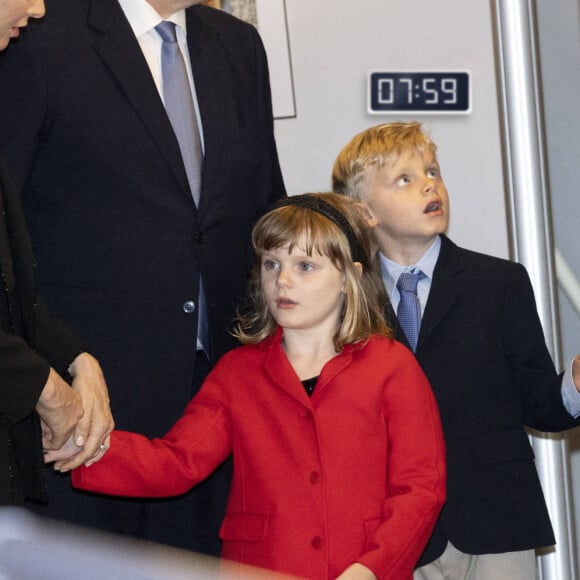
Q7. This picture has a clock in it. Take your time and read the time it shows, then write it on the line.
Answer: 7:59
